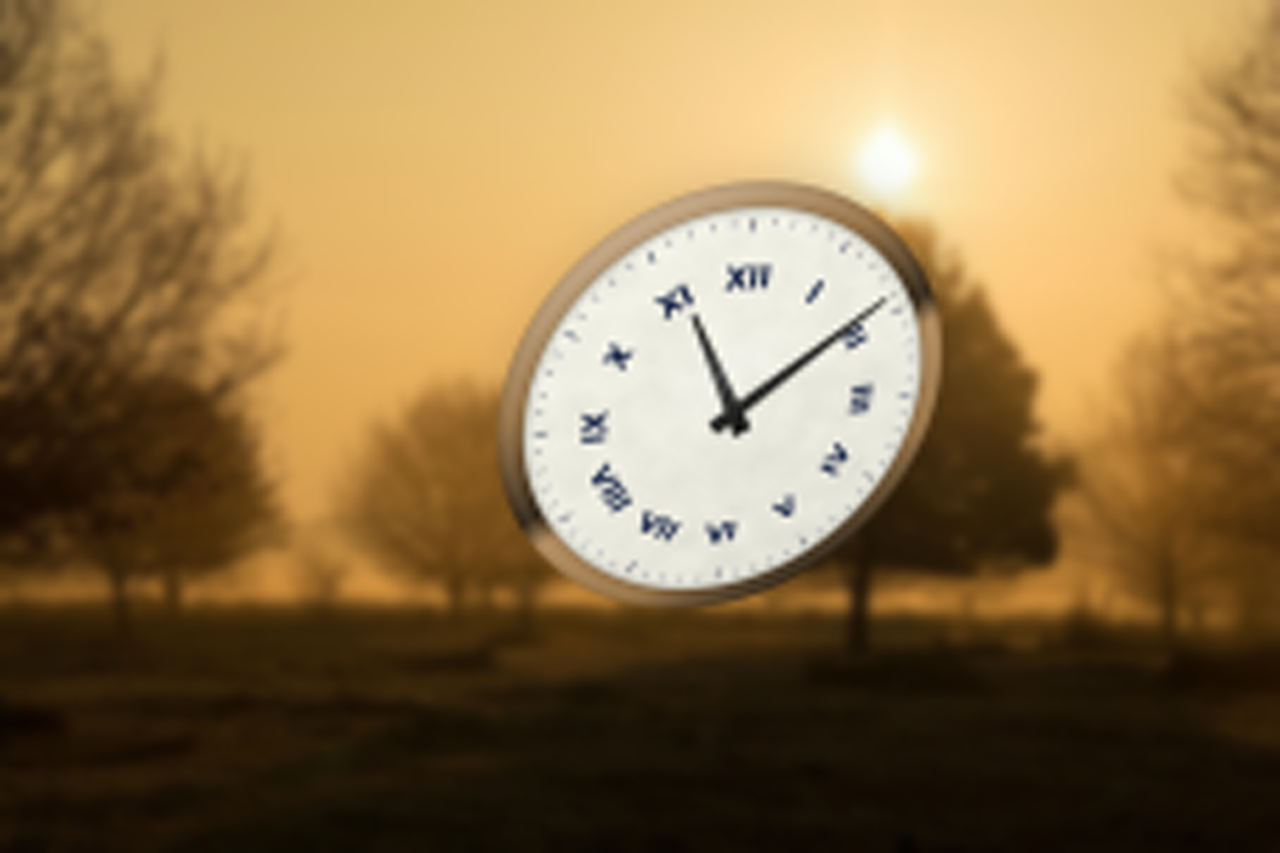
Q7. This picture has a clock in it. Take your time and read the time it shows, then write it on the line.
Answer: 11:09
